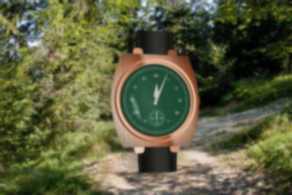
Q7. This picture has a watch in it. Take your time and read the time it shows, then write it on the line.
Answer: 12:04
